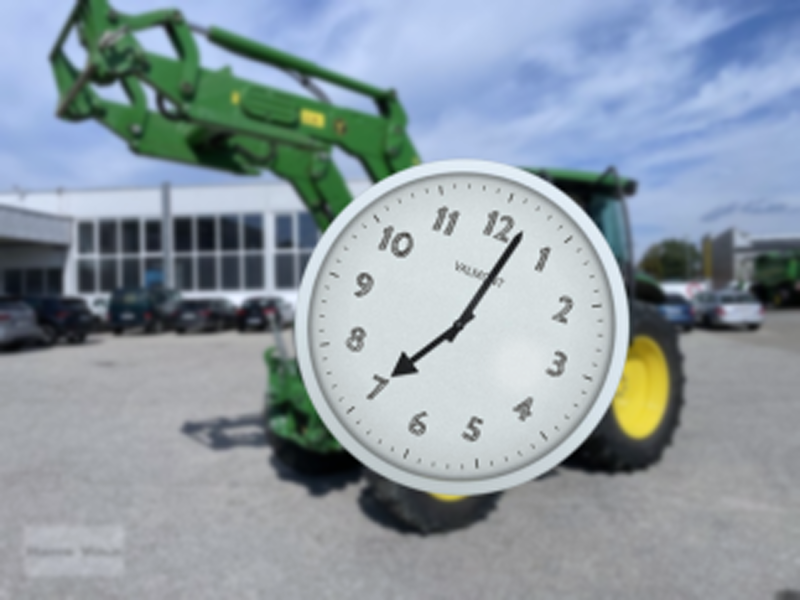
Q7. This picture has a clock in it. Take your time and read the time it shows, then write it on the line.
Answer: 7:02
